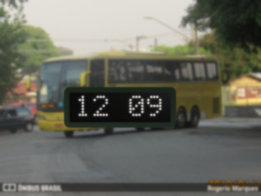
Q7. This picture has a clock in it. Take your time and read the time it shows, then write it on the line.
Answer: 12:09
